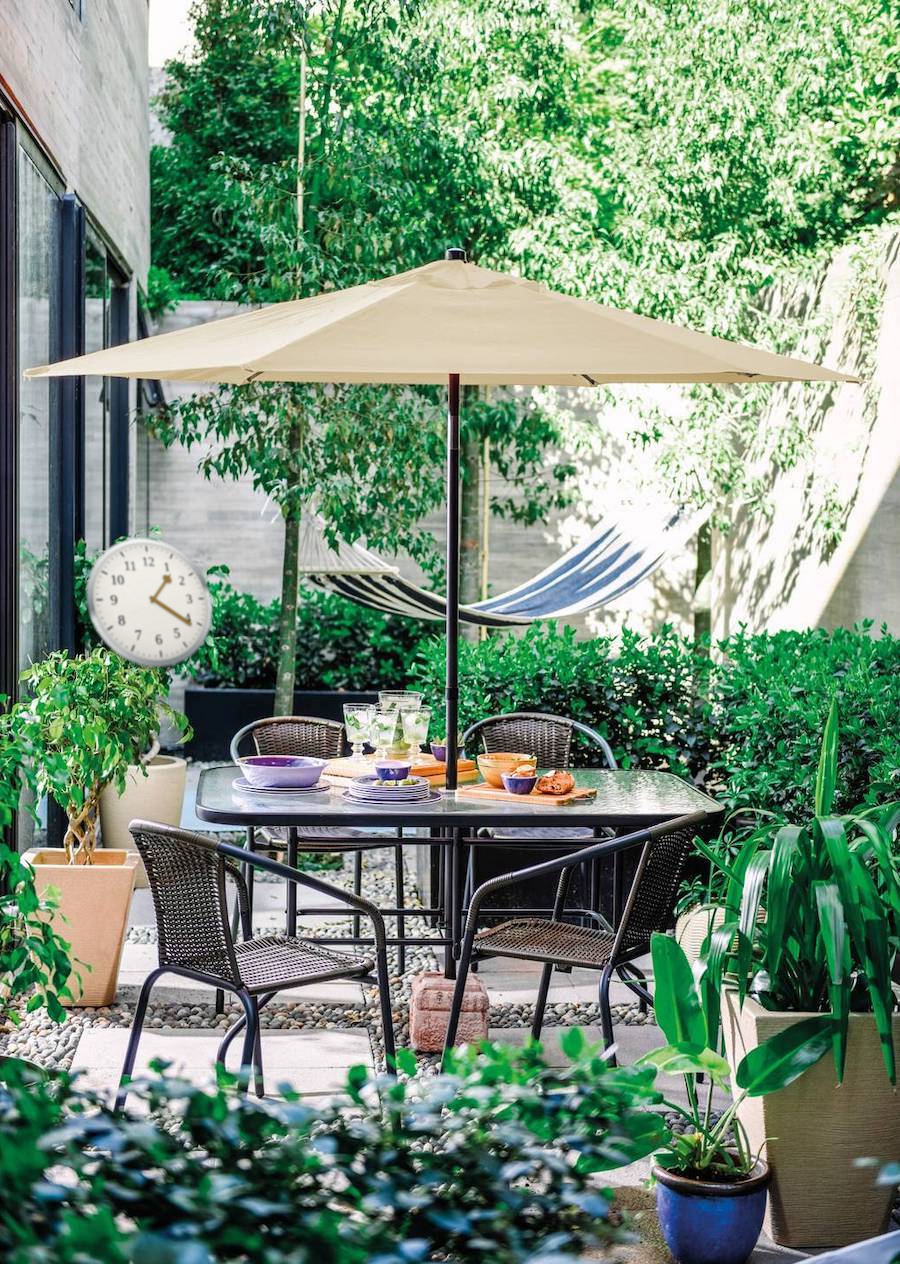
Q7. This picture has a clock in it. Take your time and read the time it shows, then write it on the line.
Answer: 1:21
